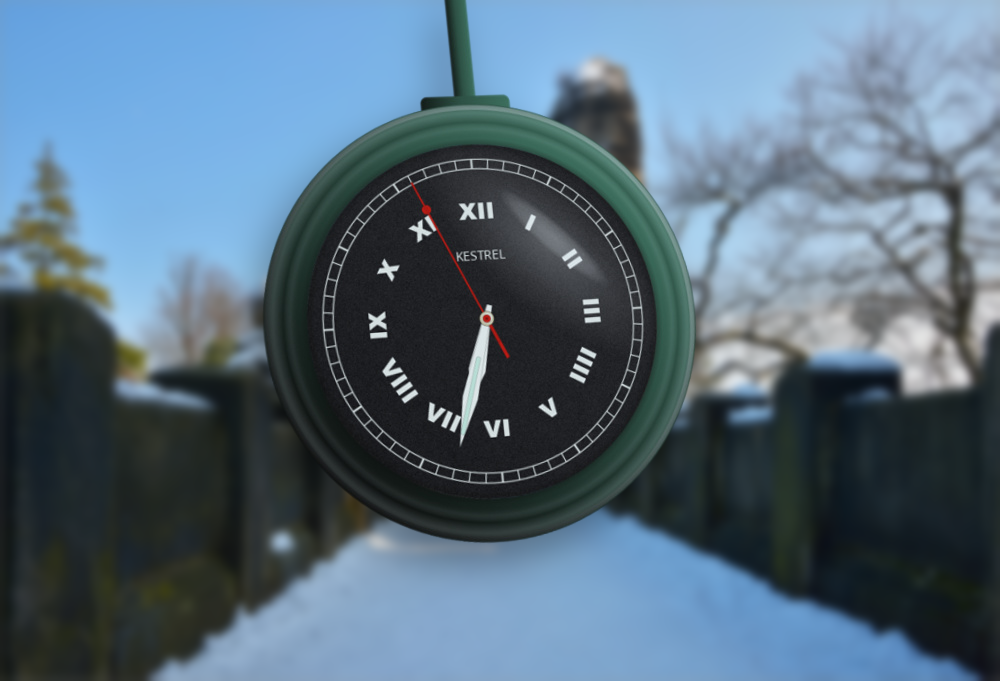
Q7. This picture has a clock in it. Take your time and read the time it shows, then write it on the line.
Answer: 6:32:56
